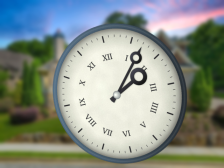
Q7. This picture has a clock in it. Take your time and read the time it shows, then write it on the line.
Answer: 2:07
